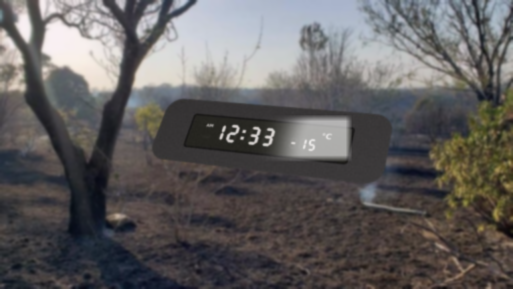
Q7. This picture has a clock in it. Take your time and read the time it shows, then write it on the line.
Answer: 12:33
